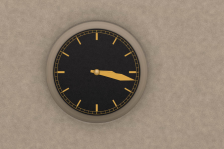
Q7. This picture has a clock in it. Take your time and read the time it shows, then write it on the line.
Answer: 3:17
